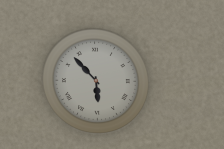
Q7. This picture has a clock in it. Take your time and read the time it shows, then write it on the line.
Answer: 5:53
